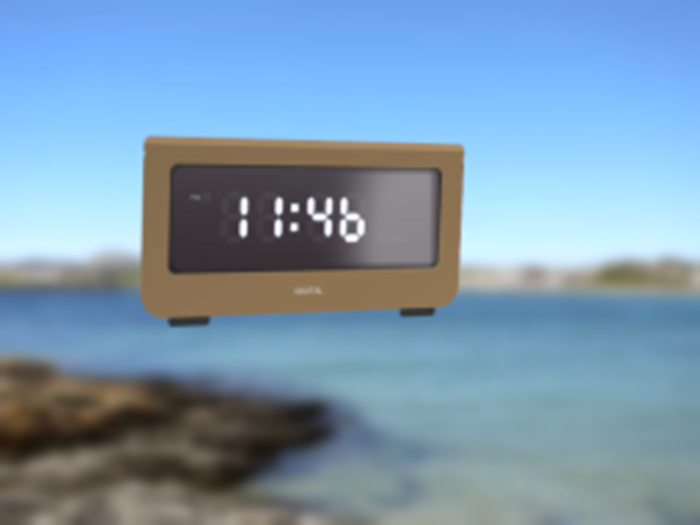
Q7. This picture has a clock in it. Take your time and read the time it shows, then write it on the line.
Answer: 11:46
